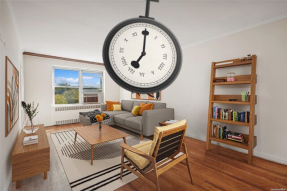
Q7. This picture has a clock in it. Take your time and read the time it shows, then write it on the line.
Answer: 7:00
